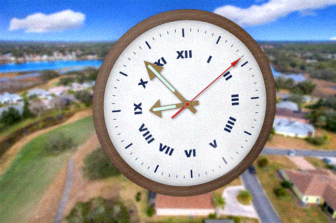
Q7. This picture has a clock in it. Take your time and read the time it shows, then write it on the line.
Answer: 8:53:09
